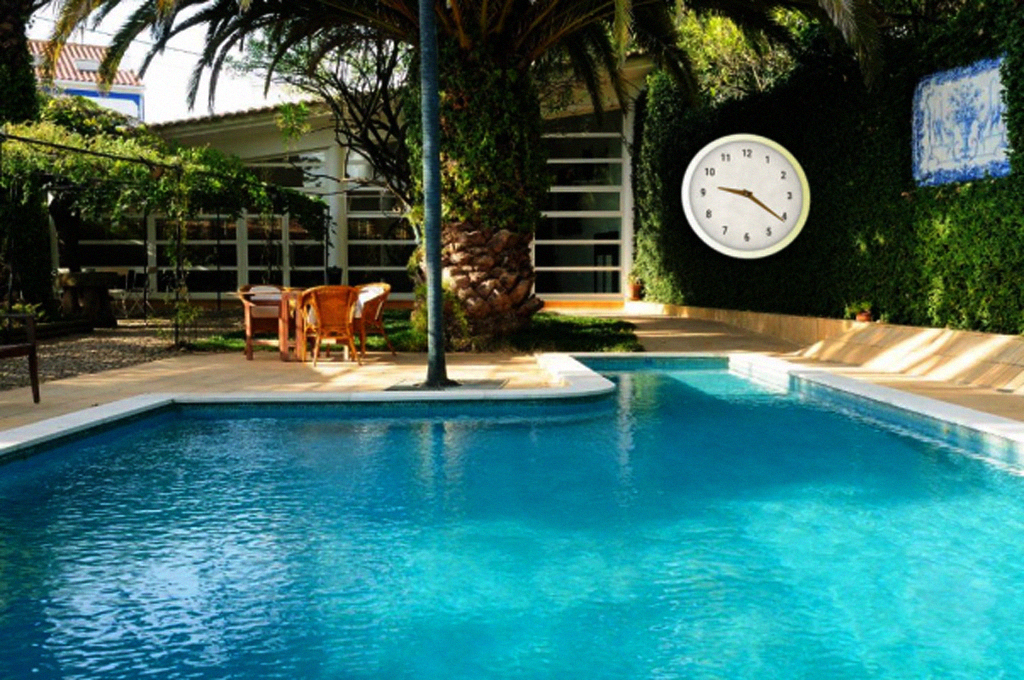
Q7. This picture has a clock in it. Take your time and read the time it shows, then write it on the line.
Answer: 9:21
